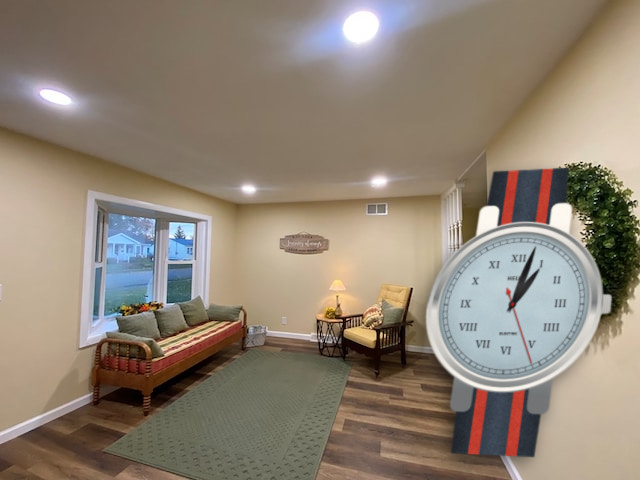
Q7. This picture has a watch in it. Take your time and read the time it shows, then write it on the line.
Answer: 1:02:26
